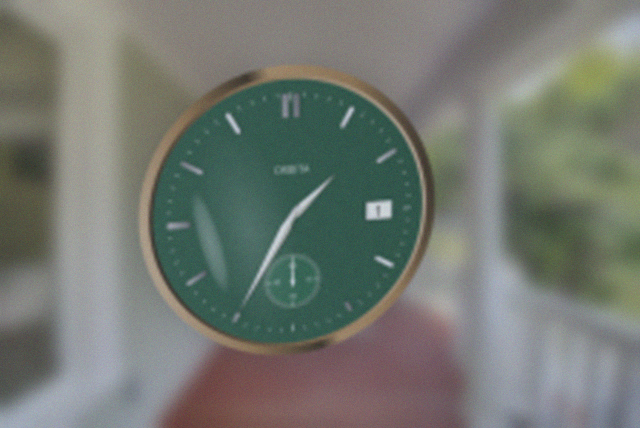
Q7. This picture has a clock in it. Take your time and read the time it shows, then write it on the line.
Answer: 1:35
